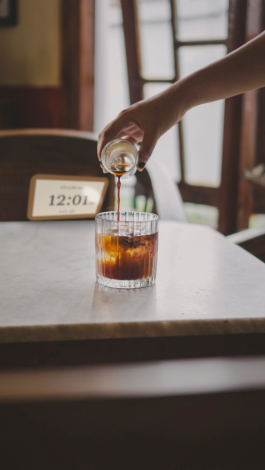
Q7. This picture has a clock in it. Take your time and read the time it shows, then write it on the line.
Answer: 12:01
